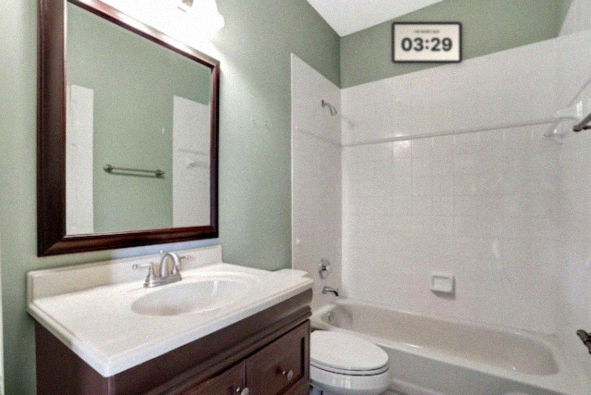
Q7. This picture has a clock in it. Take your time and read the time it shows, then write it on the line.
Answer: 3:29
